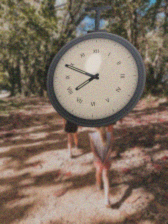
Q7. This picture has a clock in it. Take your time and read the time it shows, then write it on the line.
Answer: 7:49
